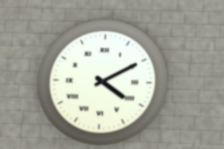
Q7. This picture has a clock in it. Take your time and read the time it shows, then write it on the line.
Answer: 4:10
